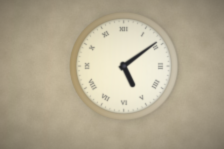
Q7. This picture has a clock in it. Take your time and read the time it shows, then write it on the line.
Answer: 5:09
